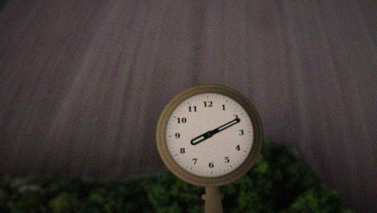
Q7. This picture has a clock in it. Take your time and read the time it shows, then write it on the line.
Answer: 8:11
